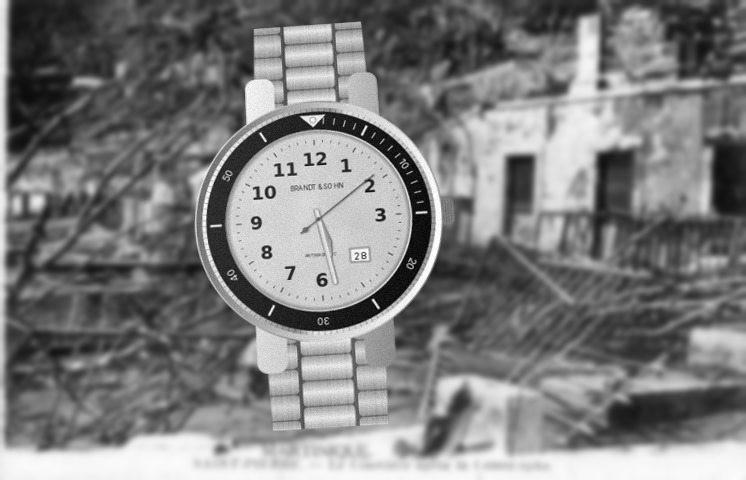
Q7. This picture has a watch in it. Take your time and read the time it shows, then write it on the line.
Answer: 5:28:09
